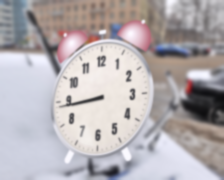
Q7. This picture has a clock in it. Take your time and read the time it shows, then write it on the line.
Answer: 8:44
